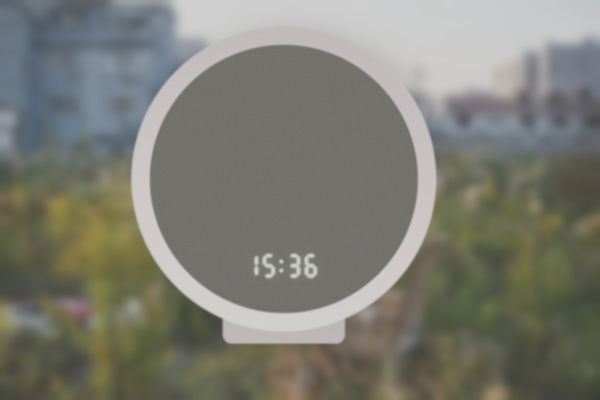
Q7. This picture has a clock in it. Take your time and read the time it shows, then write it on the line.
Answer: 15:36
